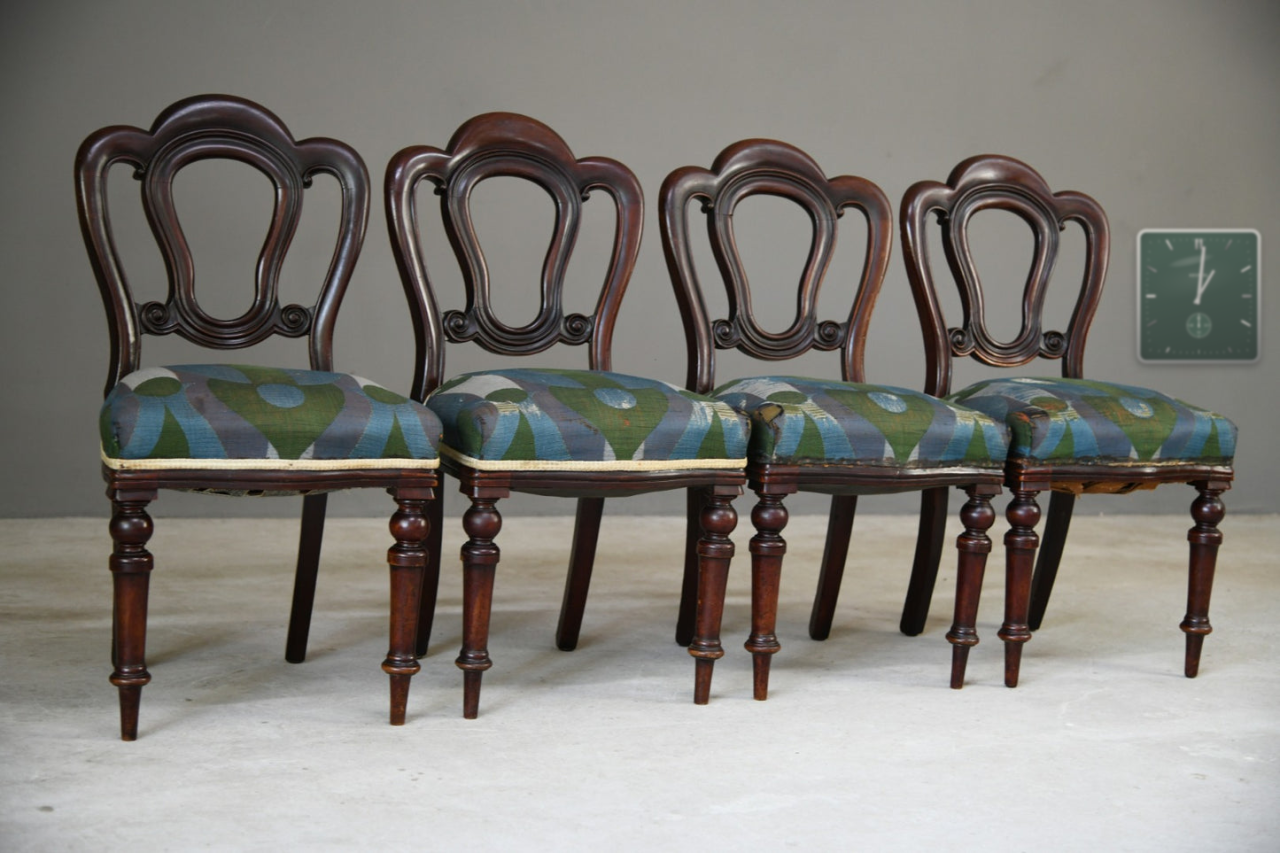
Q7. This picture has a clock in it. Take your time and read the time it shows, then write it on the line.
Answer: 1:01
